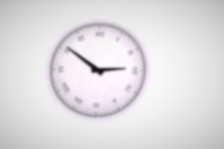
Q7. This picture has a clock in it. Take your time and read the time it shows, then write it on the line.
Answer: 2:51
